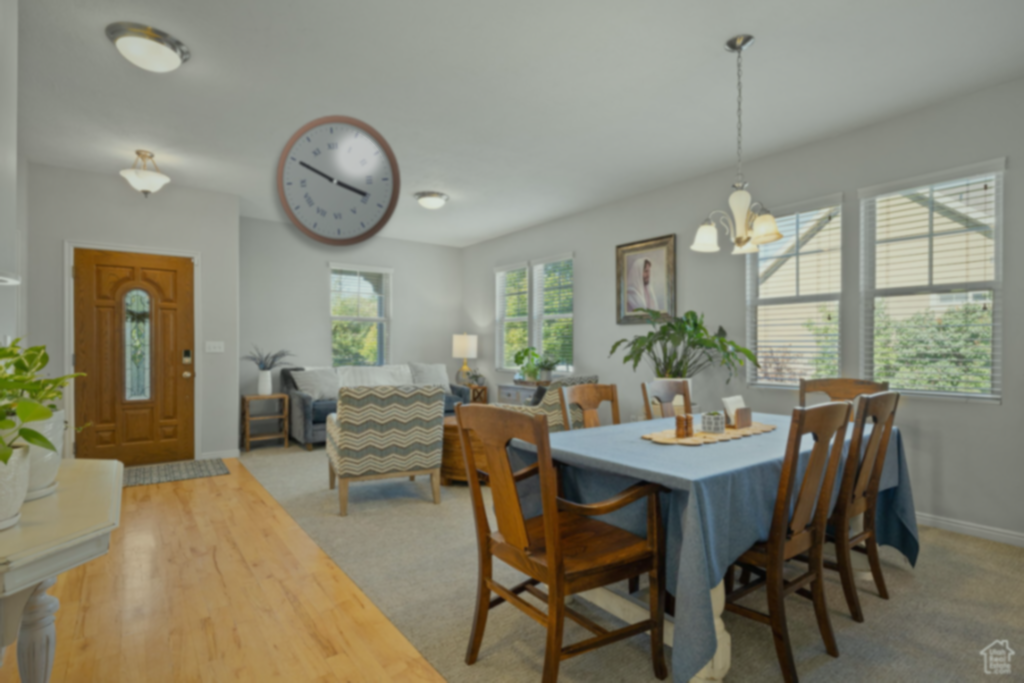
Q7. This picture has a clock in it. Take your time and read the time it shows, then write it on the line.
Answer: 3:50
